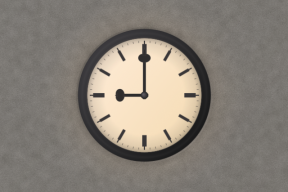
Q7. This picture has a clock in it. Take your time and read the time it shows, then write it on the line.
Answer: 9:00
